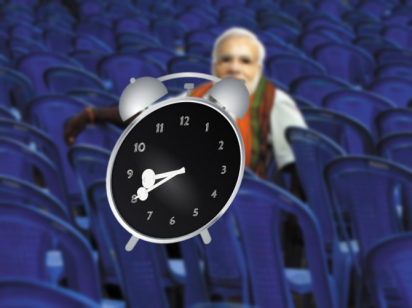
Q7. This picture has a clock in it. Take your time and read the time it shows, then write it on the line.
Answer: 8:40
